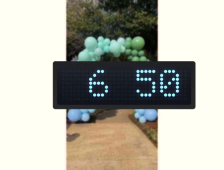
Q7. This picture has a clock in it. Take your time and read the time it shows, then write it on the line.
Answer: 6:50
